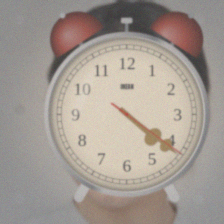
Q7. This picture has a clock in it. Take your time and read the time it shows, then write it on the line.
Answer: 4:21:21
